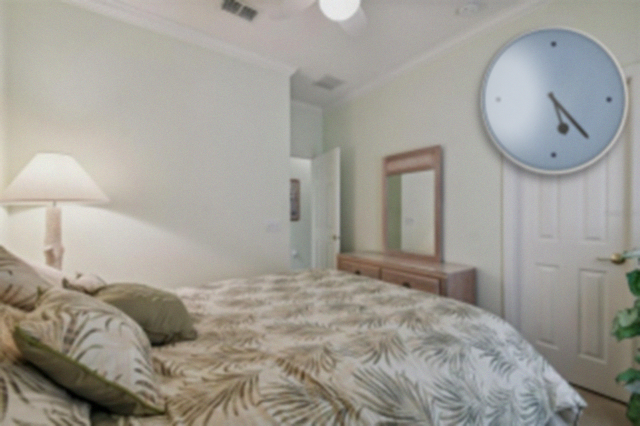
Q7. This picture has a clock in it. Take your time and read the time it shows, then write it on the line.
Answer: 5:23
